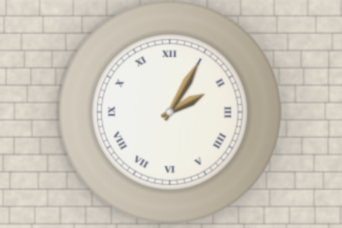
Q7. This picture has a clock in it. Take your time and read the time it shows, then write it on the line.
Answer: 2:05
